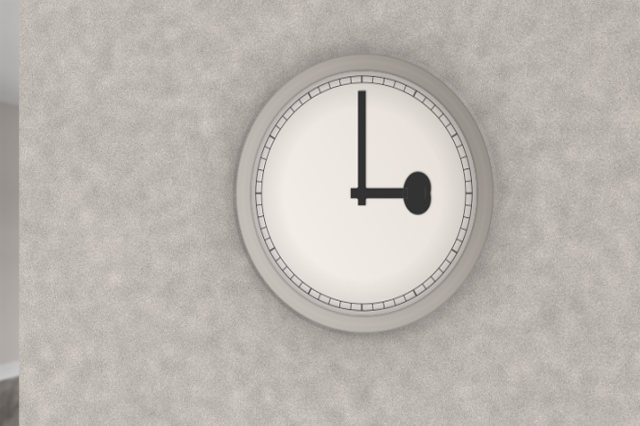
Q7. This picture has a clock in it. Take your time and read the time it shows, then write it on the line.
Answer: 3:00
